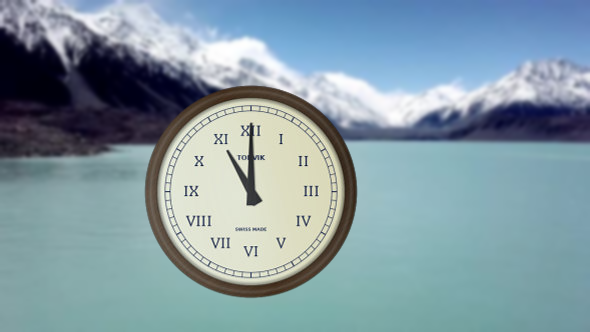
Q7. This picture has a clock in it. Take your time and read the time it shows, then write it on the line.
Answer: 11:00
